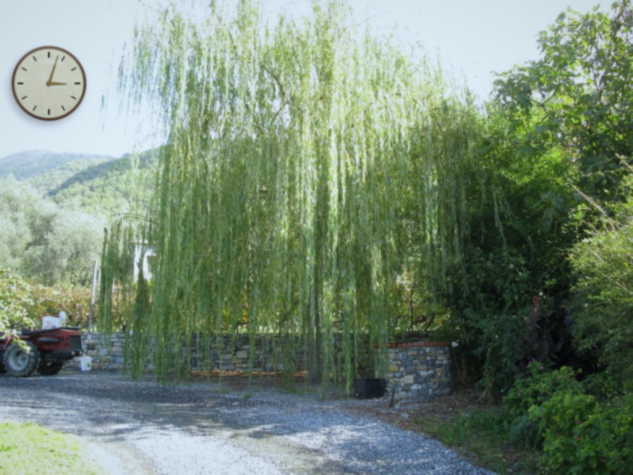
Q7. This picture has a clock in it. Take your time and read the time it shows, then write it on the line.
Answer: 3:03
